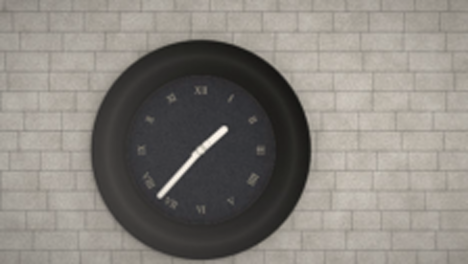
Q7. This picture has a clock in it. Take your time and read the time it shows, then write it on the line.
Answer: 1:37
